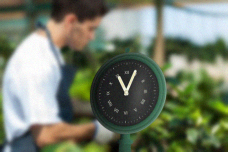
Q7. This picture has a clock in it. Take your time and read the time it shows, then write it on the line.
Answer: 11:04
